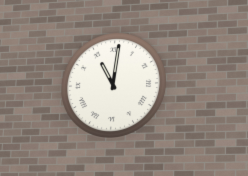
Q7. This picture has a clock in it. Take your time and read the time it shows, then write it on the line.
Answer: 11:01
